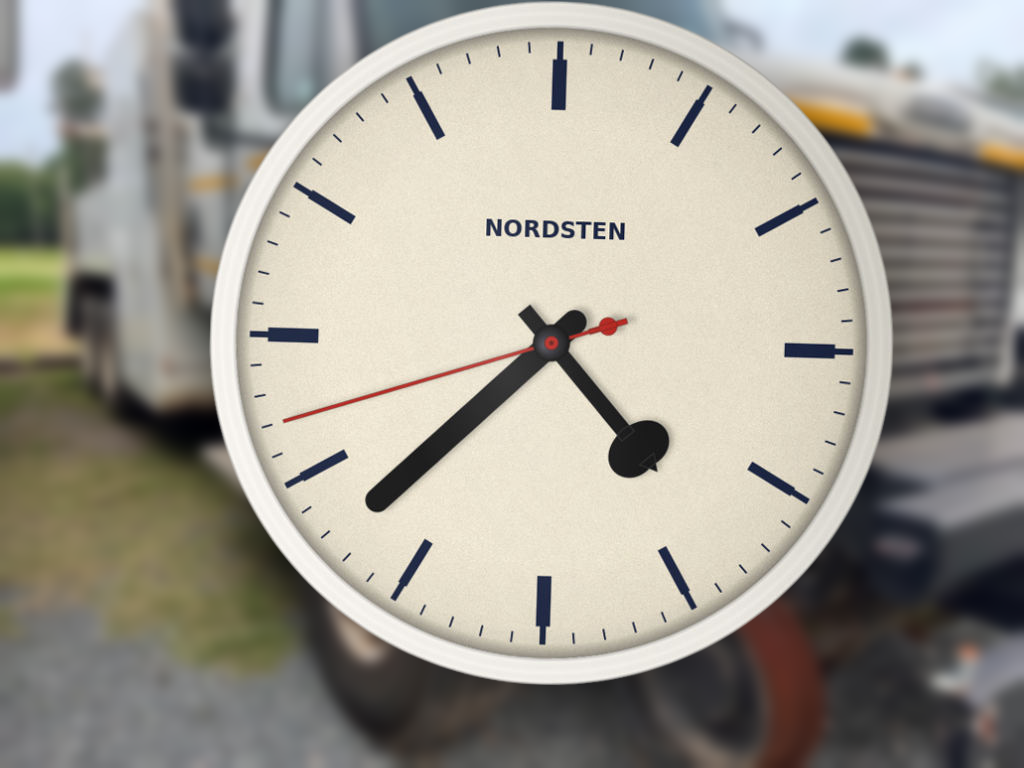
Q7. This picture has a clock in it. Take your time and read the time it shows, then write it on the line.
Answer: 4:37:42
